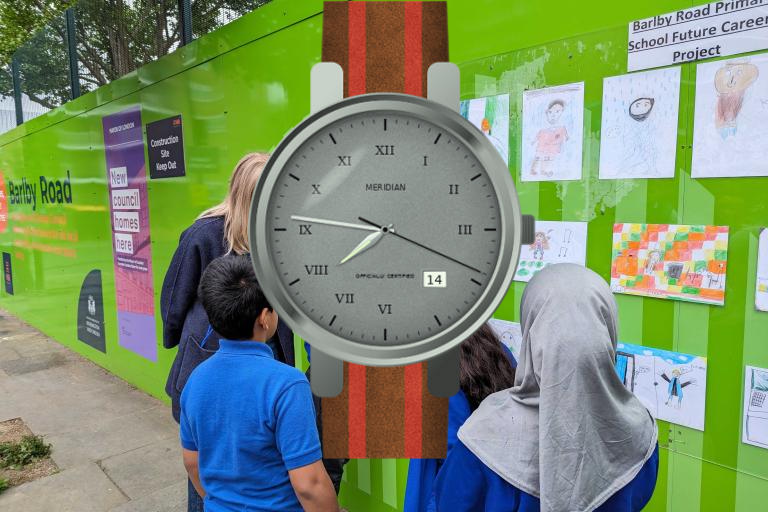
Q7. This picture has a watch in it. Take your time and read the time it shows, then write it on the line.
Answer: 7:46:19
